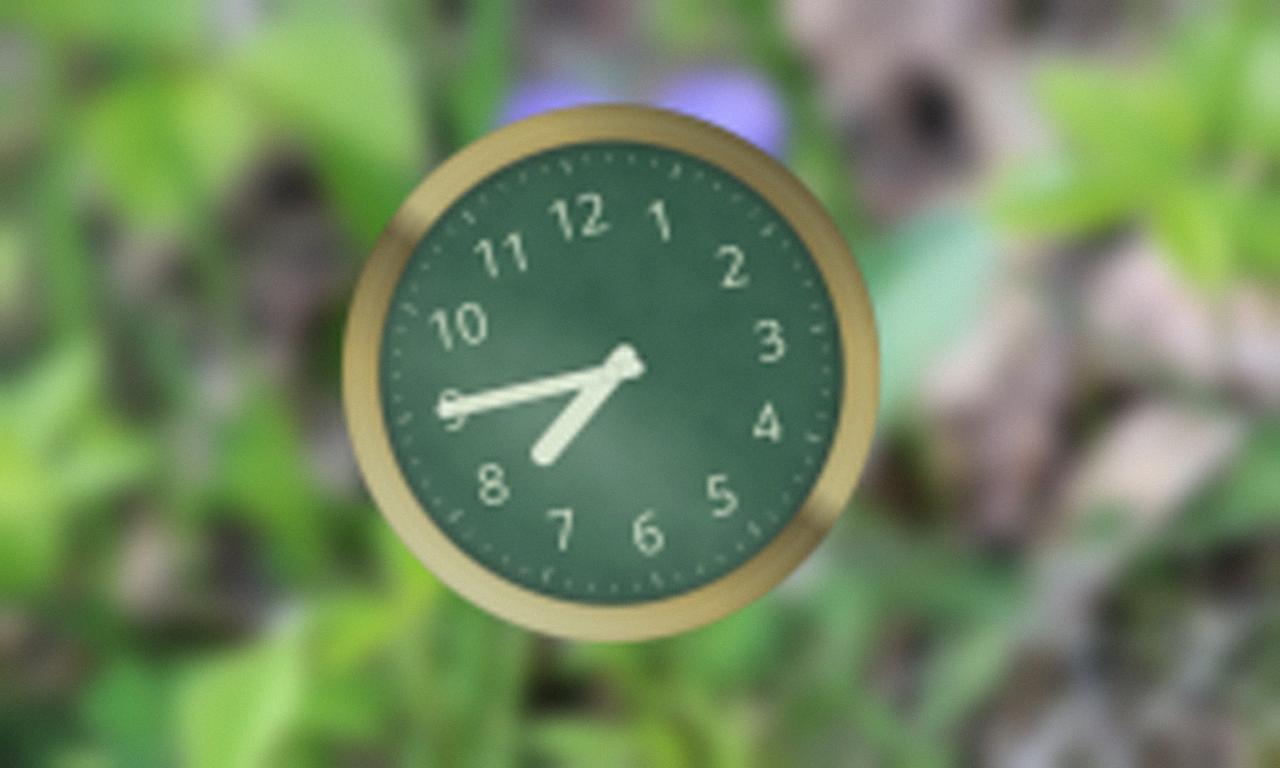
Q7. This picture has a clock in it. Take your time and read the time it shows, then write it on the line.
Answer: 7:45
